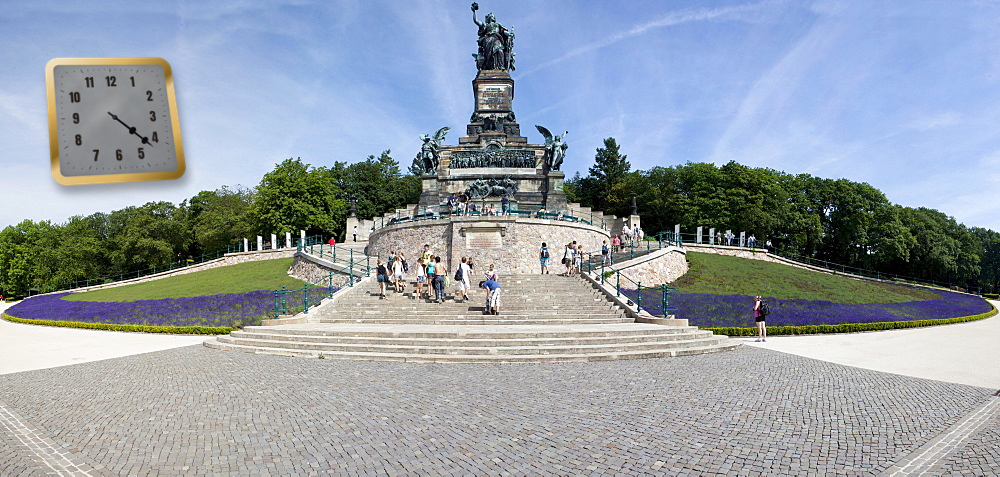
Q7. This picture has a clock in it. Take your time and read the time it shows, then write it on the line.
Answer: 4:22
